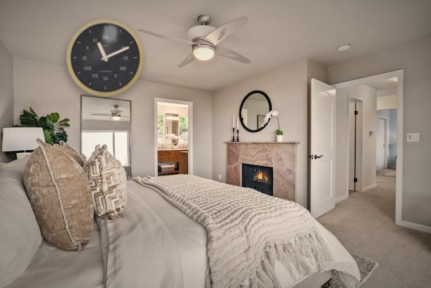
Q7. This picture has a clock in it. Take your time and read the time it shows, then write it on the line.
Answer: 11:11
